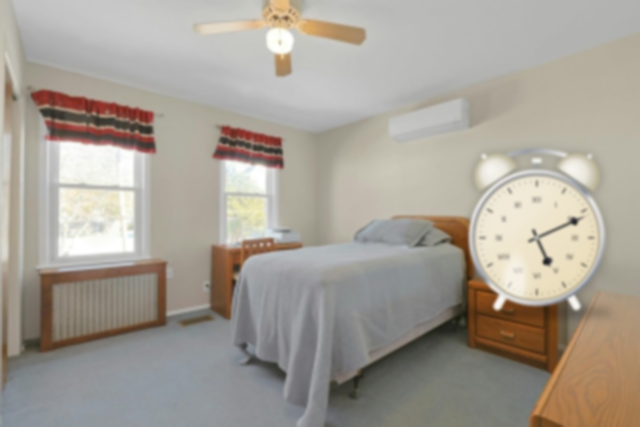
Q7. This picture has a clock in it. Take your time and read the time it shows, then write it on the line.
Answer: 5:11
